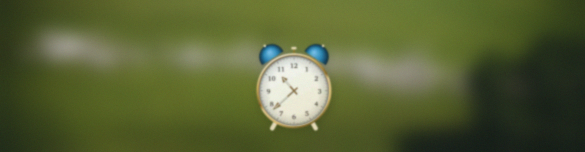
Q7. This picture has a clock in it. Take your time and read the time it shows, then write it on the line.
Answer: 10:38
